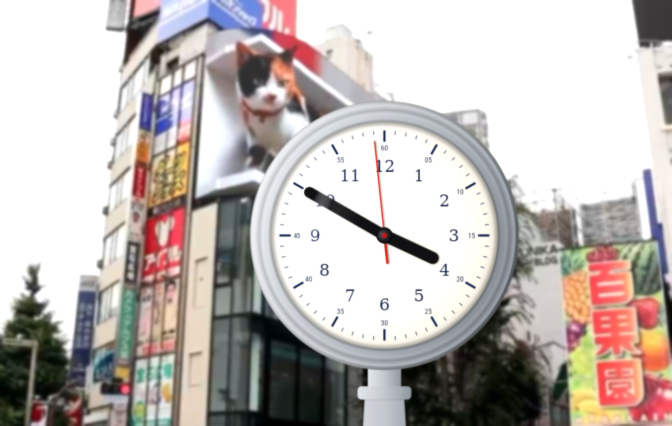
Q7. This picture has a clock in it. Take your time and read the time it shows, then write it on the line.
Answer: 3:49:59
